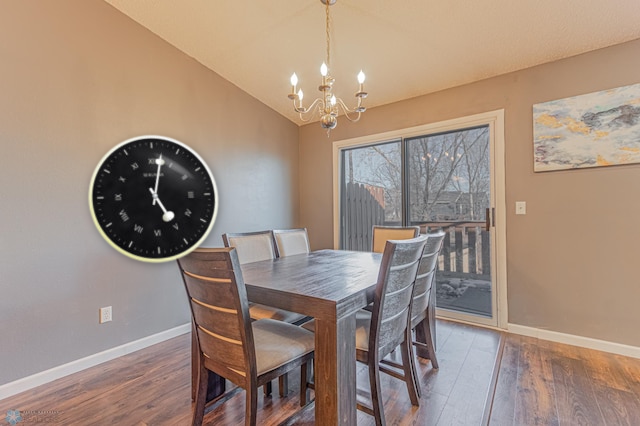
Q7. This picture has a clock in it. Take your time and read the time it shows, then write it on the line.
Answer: 5:02
